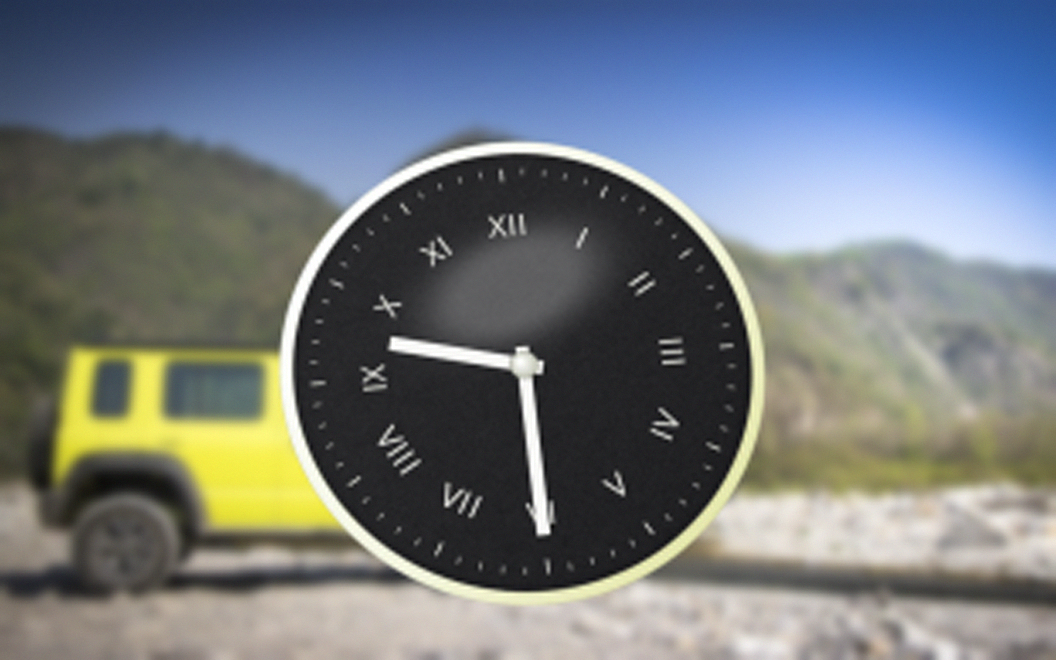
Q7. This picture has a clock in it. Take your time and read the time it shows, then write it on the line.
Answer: 9:30
